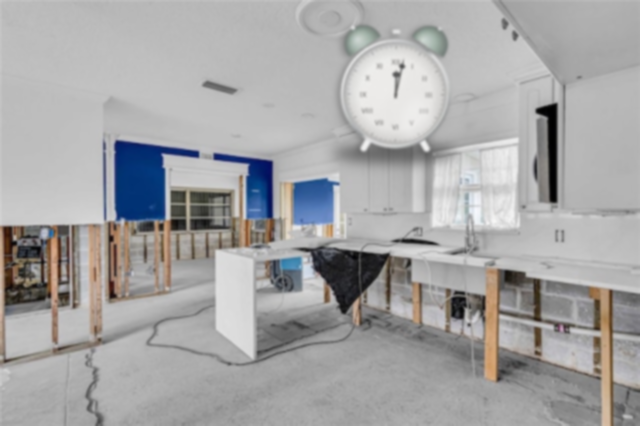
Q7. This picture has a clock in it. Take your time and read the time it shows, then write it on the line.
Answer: 12:02
